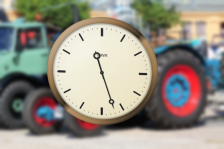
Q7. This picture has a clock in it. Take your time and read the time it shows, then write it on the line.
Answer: 11:27
